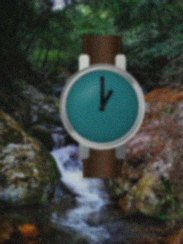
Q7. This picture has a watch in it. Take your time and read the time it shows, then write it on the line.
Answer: 1:00
